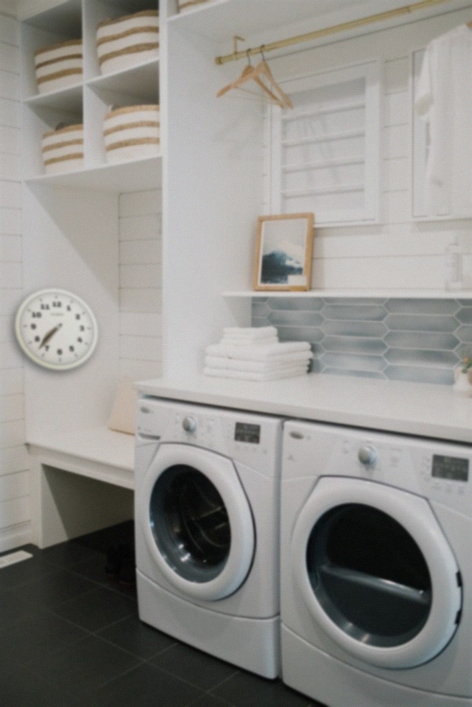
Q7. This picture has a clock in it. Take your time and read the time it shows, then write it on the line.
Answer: 7:37
